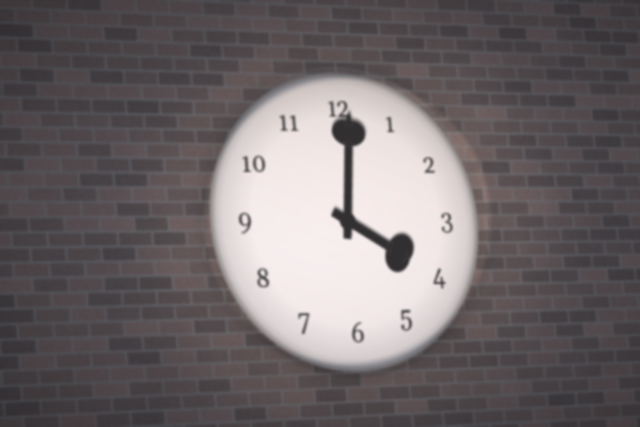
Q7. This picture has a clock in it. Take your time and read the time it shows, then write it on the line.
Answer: 4:01
